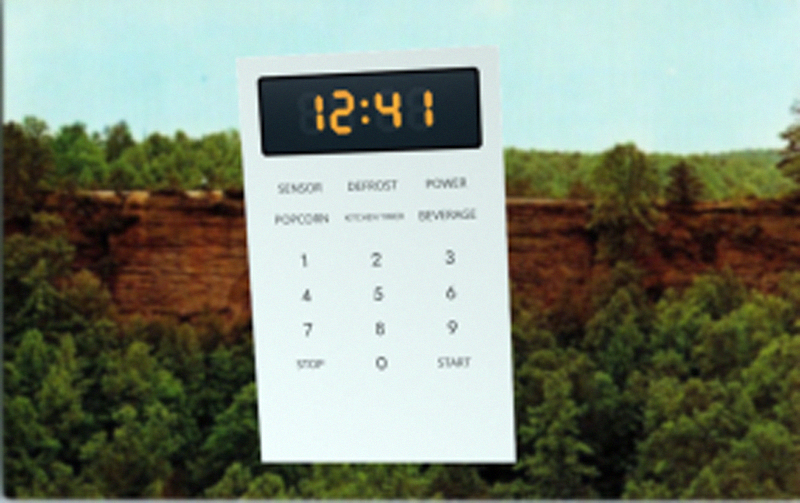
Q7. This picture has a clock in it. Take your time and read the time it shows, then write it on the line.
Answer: 12:41
